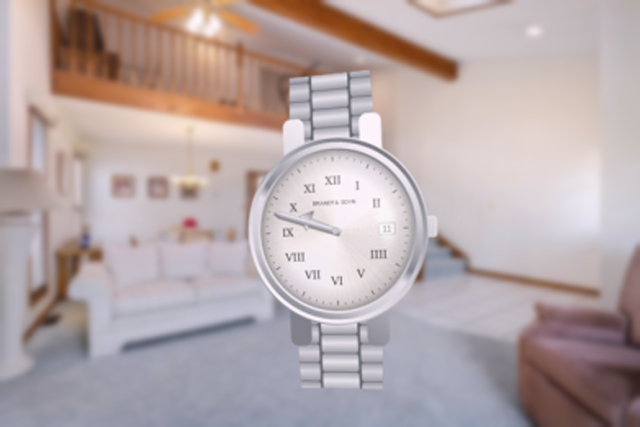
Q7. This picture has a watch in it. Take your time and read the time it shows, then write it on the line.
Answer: 9:48
